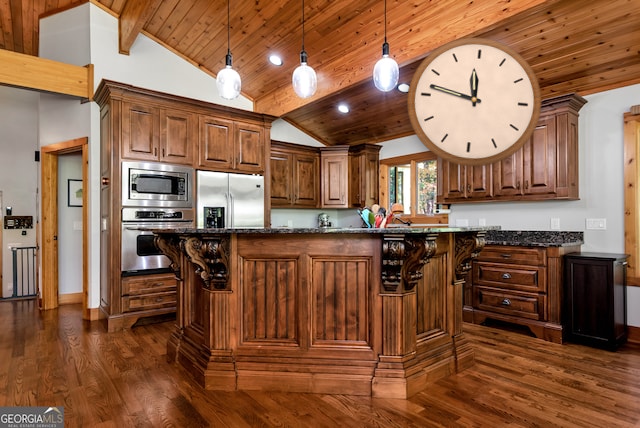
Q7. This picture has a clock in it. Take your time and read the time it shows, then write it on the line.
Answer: 11:47
